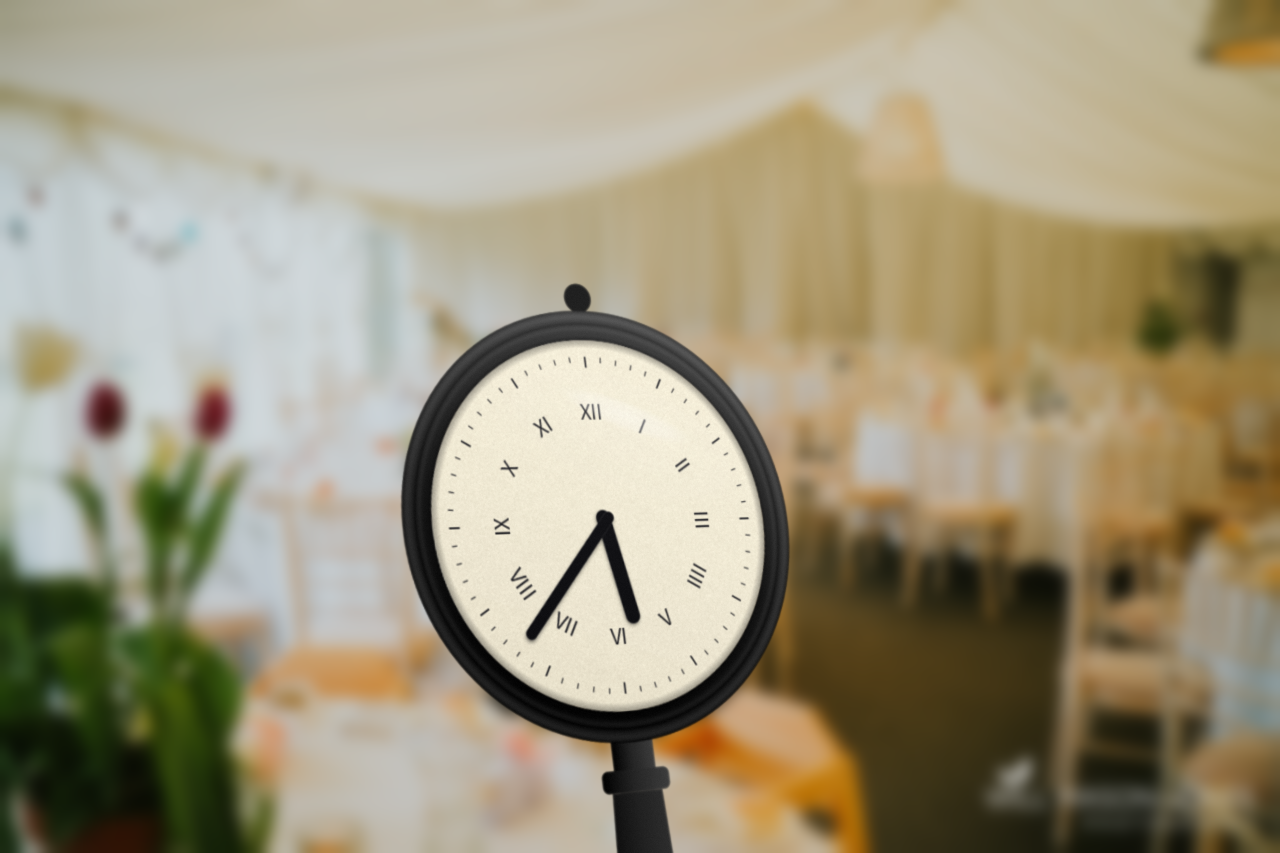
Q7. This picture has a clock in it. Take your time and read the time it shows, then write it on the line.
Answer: 5:37
